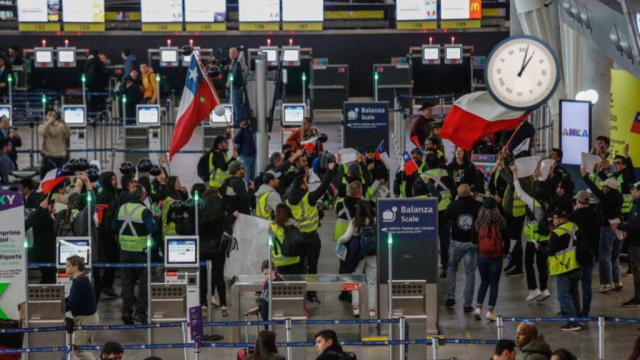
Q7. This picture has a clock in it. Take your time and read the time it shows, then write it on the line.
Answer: 1:02
